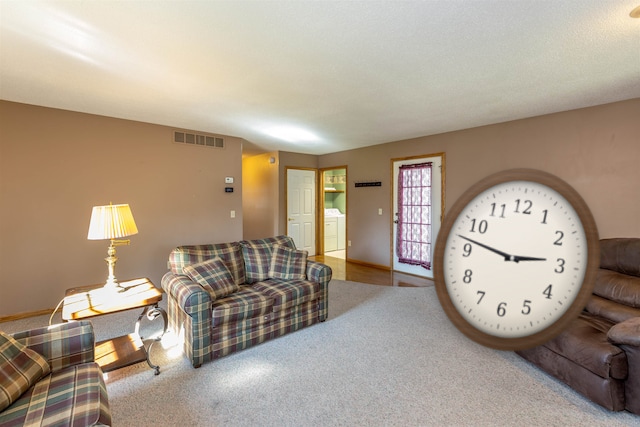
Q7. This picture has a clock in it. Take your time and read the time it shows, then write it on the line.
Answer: 2:47
